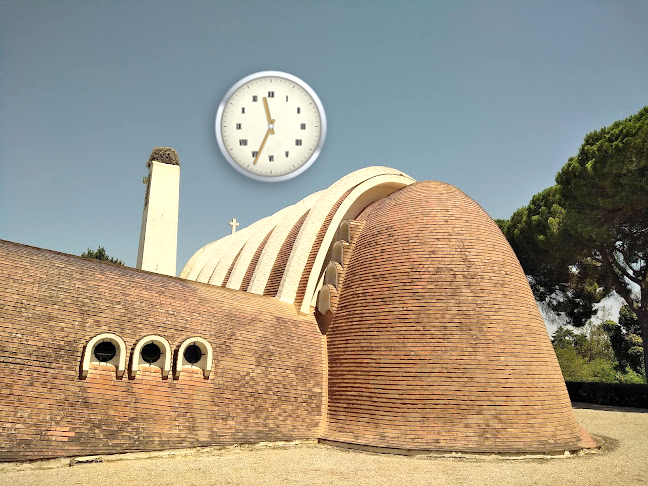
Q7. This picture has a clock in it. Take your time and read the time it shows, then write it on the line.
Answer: 11:34
